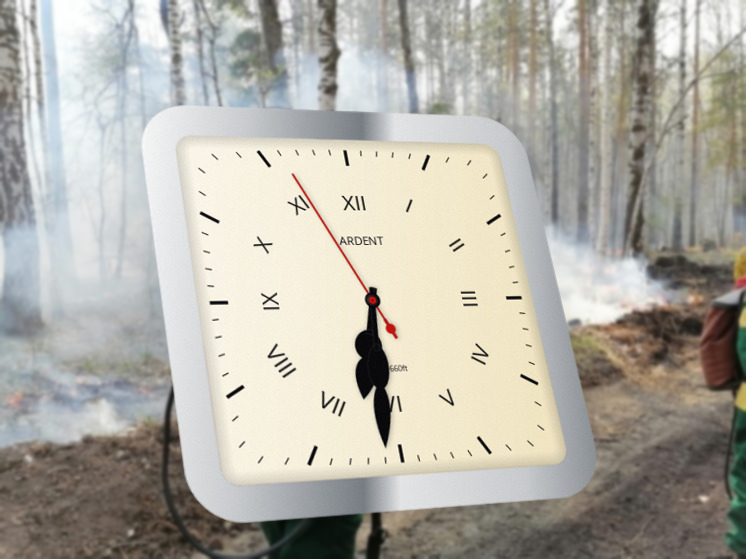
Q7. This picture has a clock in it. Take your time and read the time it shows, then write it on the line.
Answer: 6:30:56
